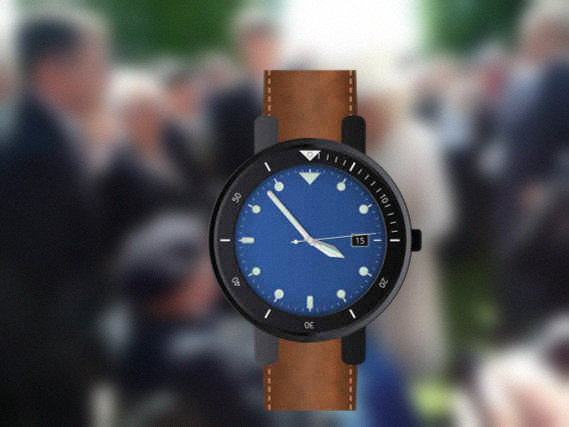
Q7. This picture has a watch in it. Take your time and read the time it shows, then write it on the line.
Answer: 3:53:14
